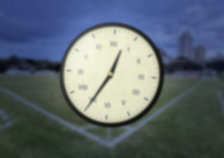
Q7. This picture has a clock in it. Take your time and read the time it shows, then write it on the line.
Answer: 12:35
